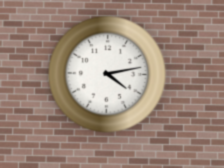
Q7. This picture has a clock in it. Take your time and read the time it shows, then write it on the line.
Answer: 4:13
